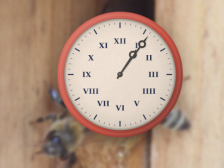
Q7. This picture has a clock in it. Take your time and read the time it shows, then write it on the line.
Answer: 1:06
